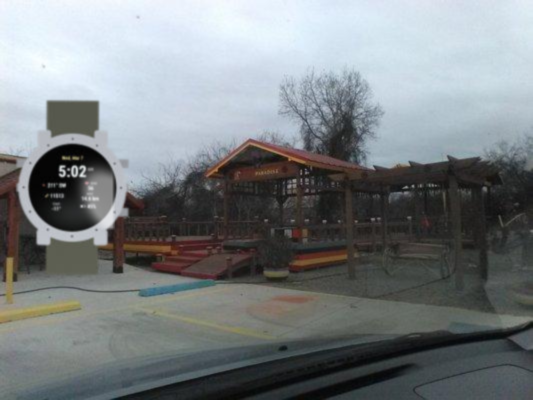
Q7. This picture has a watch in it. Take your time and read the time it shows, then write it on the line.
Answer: 5:02
